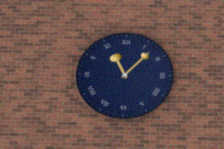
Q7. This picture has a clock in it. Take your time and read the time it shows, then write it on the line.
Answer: 11:07
